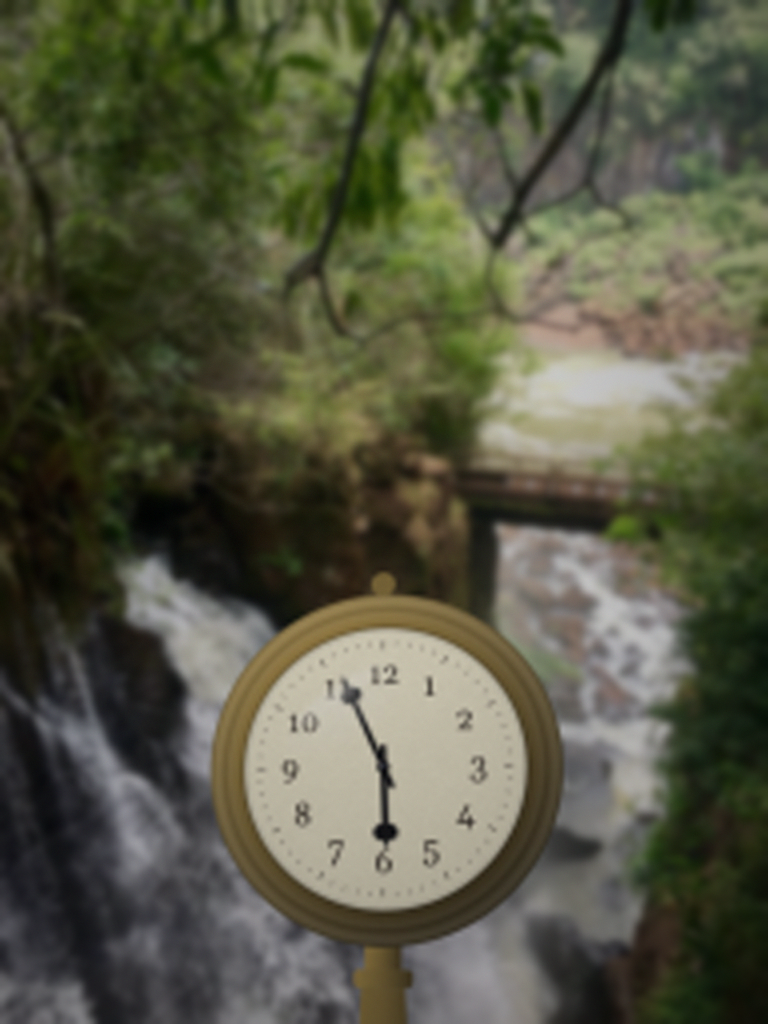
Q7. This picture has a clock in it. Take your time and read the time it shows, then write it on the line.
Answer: 5:56
